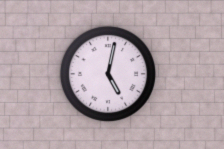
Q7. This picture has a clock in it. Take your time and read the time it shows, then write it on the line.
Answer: 5:02
